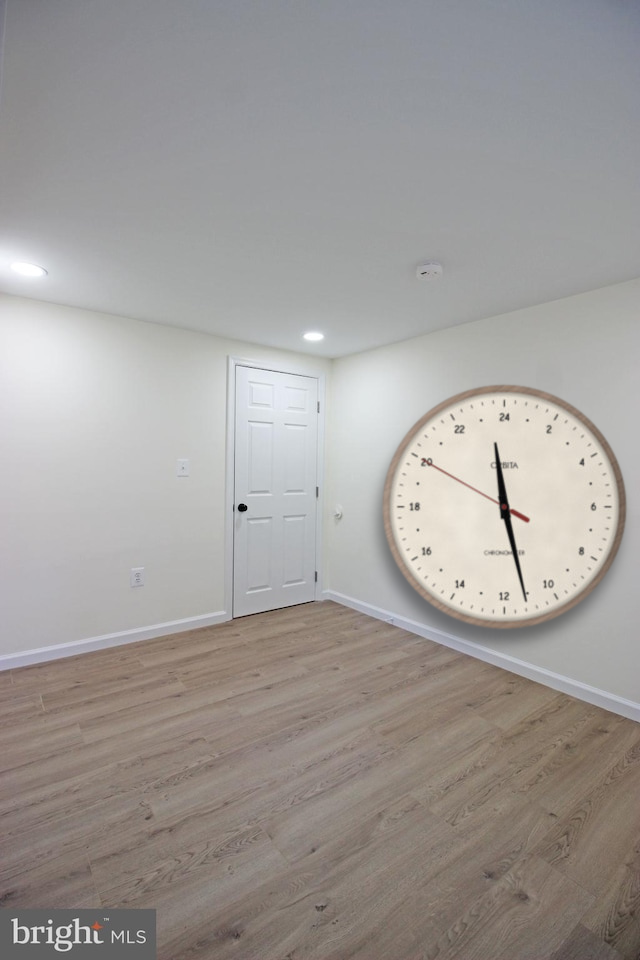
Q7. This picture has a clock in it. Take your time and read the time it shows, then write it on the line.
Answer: 23:27:50
